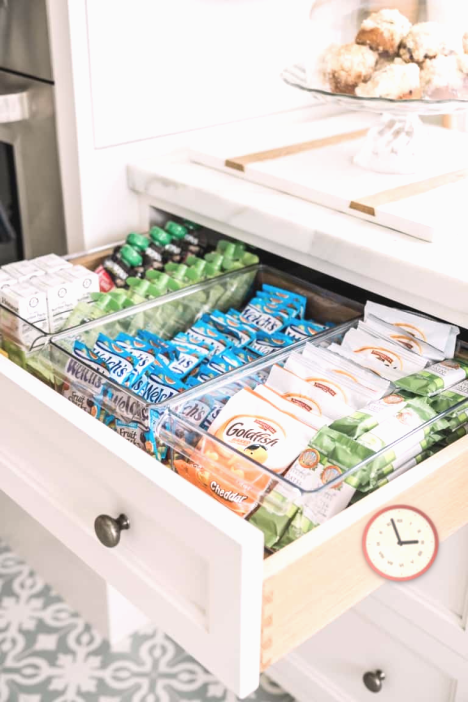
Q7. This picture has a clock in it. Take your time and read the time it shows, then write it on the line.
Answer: 2:57
